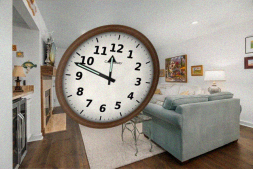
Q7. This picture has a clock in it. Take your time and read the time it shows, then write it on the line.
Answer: 11:48
